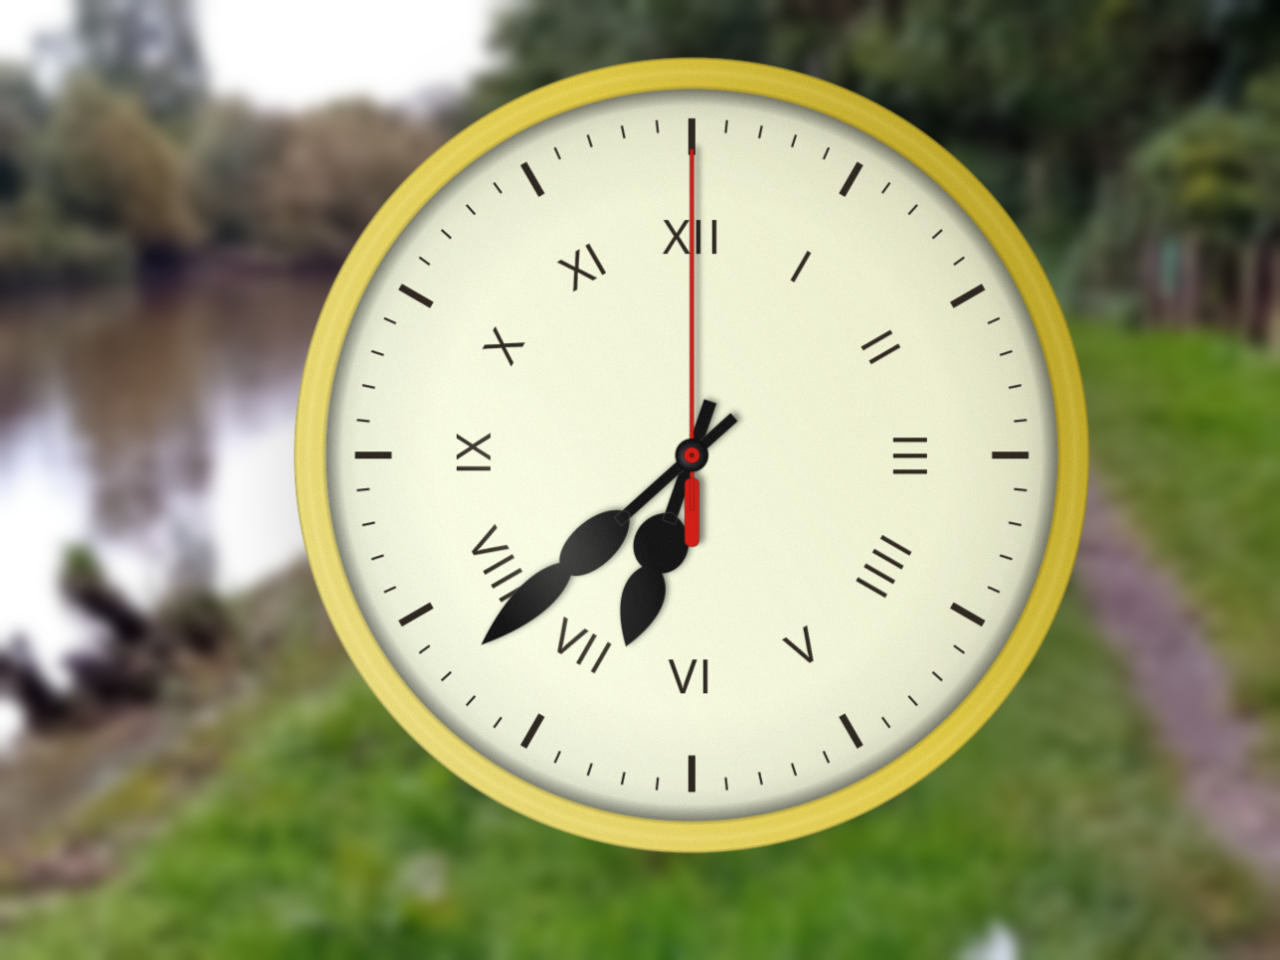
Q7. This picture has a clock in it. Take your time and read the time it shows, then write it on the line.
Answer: 6:38:00
